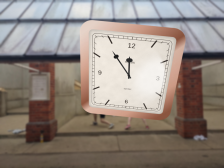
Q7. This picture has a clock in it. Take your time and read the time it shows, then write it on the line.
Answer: 11:54
